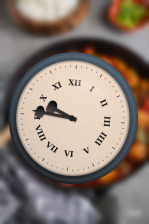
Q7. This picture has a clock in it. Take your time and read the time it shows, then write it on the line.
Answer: 9:46
